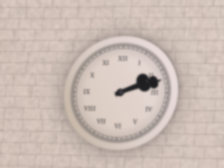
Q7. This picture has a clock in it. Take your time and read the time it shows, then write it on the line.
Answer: 2:12
